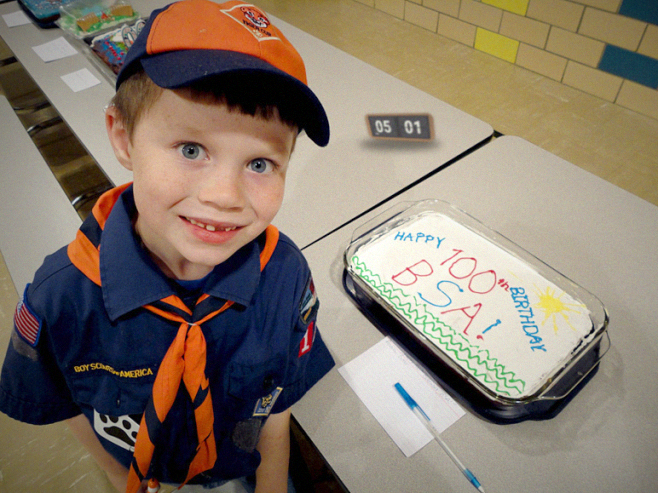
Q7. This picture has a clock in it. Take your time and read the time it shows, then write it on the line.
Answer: 5:01
